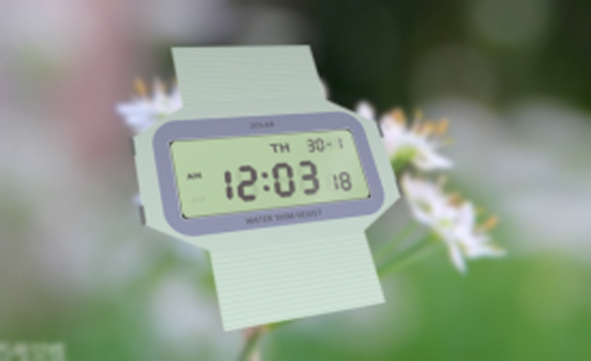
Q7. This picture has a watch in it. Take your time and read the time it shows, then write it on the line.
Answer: 12:03:18
